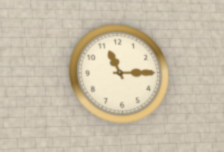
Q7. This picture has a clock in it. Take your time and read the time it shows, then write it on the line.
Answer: 11:15
